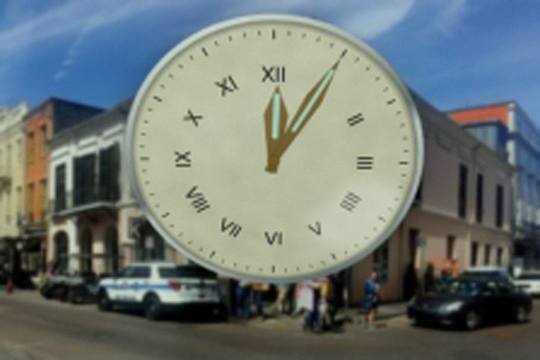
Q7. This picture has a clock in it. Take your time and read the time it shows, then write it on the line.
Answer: 12:05
